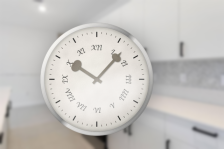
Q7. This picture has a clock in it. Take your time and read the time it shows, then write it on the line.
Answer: 10:07
